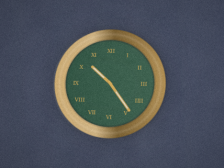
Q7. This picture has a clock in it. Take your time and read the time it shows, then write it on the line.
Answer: 10:24
